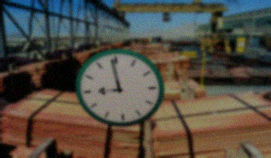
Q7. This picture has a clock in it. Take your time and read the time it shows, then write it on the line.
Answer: 8:59
